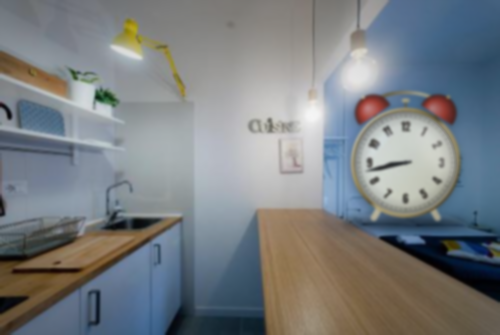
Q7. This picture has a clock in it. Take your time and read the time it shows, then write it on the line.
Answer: 8:43
